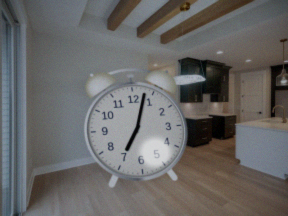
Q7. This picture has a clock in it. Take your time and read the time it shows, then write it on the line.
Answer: 7:03
